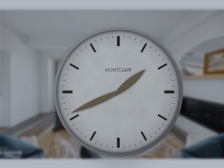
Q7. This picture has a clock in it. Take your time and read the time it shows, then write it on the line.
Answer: 1:41
